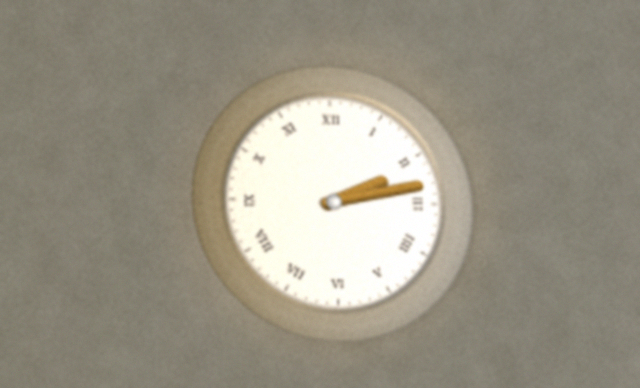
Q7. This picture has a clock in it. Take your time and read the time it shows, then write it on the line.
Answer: 2:13
